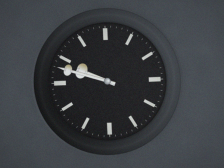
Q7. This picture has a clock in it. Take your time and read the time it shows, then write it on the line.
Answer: 9:48
